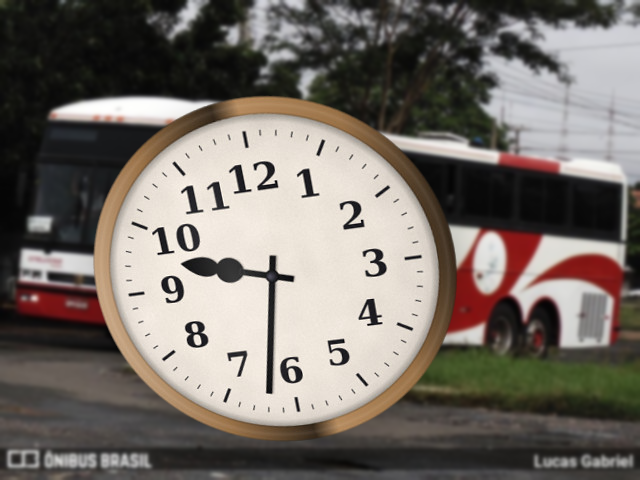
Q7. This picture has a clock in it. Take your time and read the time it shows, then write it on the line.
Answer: 9:32
